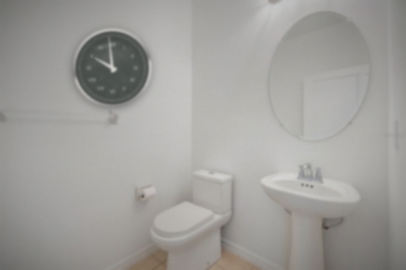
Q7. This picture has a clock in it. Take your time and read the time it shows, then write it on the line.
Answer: 9:59
